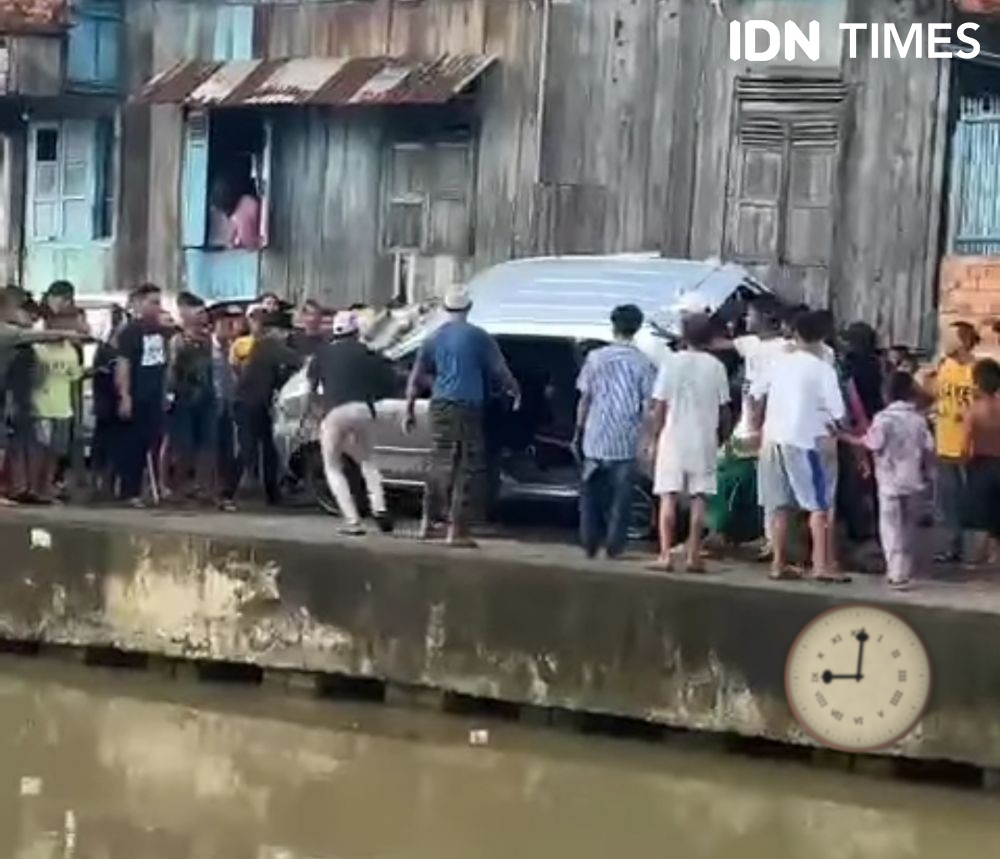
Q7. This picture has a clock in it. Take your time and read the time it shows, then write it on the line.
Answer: 9:01
